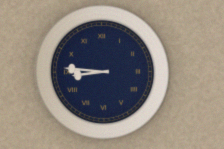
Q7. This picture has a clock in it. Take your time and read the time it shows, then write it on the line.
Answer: 8:46
